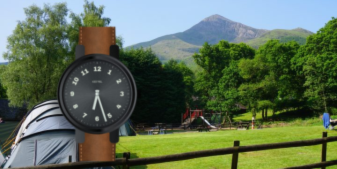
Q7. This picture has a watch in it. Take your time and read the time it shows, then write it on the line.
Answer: 6:27
